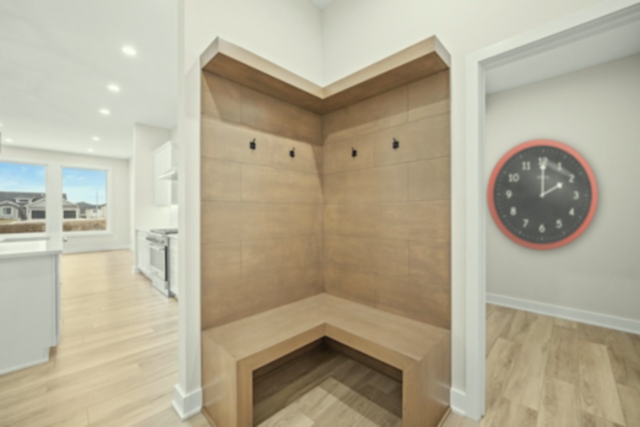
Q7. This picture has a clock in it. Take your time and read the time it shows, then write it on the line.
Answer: 2:00
